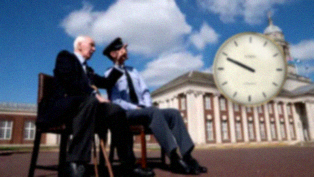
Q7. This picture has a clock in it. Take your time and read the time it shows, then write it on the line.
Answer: 9:49
